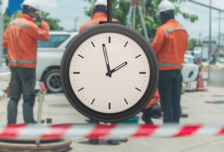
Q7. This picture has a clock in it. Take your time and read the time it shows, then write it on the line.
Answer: 1:58
